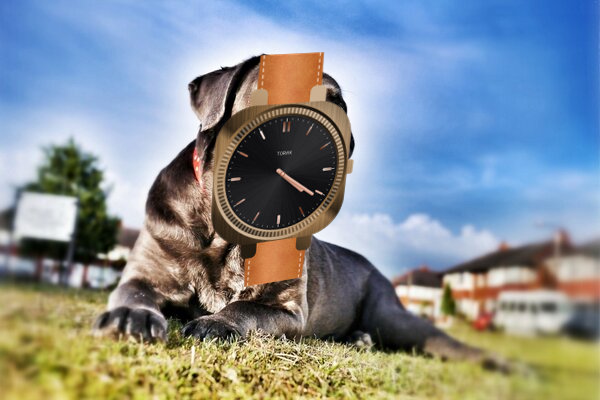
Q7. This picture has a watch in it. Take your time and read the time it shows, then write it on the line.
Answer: 4:21
